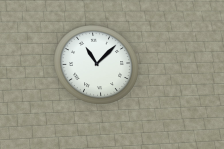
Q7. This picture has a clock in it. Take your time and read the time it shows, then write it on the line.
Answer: 11:08
